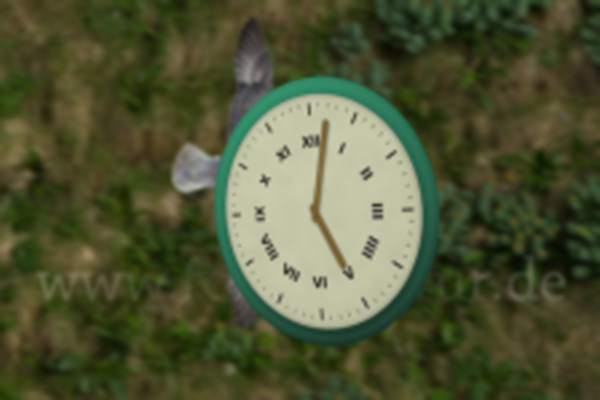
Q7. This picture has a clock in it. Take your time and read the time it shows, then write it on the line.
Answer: 5:02
